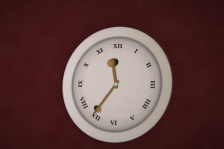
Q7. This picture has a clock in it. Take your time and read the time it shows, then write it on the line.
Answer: 11:36
